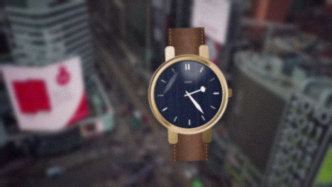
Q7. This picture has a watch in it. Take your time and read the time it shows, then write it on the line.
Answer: 2:24
